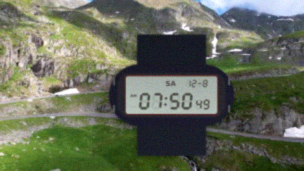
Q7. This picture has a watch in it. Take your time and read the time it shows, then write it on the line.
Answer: 7:50:49
